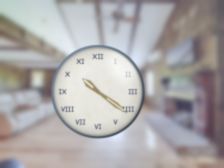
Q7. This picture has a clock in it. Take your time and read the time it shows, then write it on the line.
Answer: 10:21
